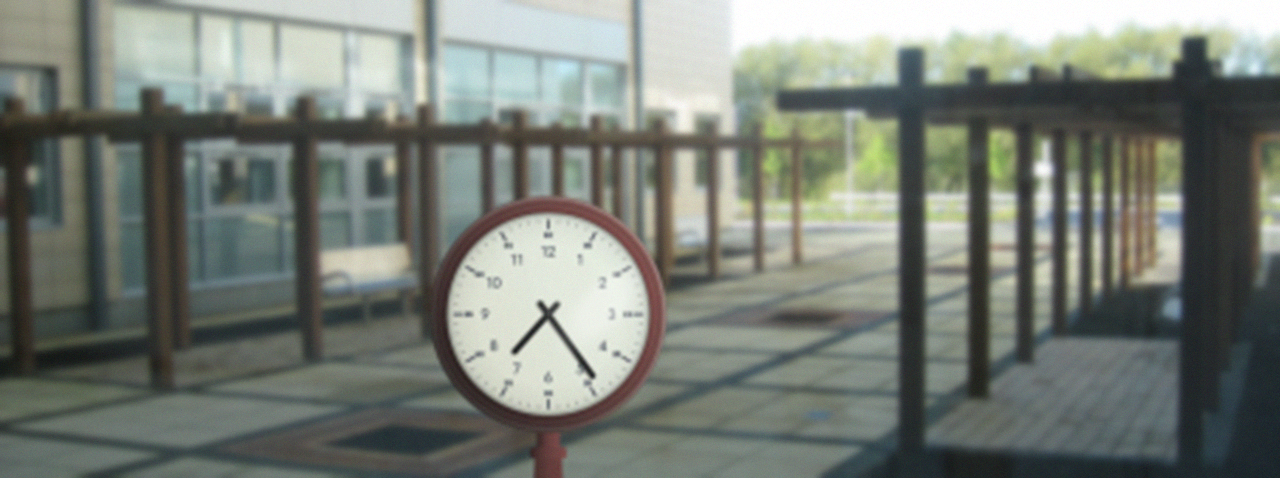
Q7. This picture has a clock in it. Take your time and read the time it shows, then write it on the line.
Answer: 7:24
